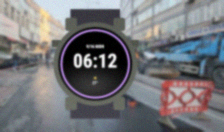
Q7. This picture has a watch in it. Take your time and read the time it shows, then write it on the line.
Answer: 6:12
